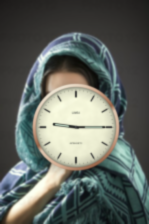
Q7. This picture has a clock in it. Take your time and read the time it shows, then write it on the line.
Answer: 9:15
